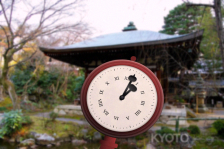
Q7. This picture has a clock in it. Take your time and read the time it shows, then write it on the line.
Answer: 1:02
